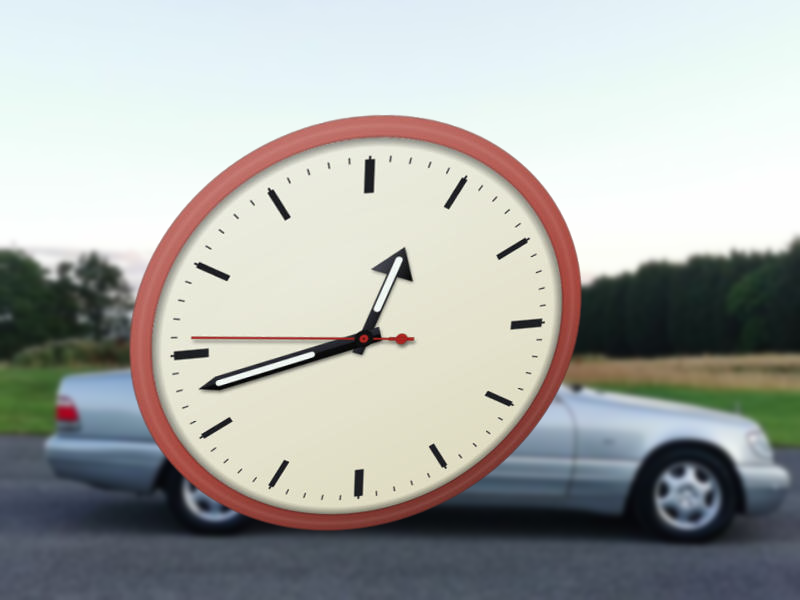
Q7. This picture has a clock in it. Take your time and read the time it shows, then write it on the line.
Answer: 12:42:46
